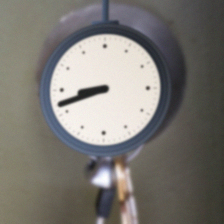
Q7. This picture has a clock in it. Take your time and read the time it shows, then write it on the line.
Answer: 8:42
